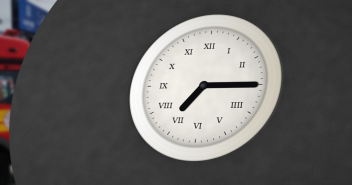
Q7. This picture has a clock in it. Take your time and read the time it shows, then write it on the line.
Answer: 7:15
